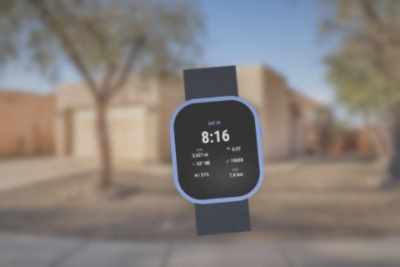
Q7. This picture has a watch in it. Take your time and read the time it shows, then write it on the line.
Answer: 8:16
